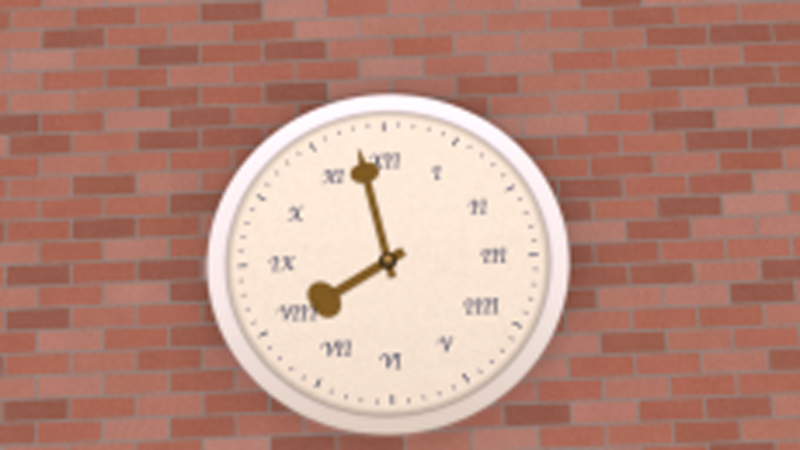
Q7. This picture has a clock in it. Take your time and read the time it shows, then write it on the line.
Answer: 7:58
